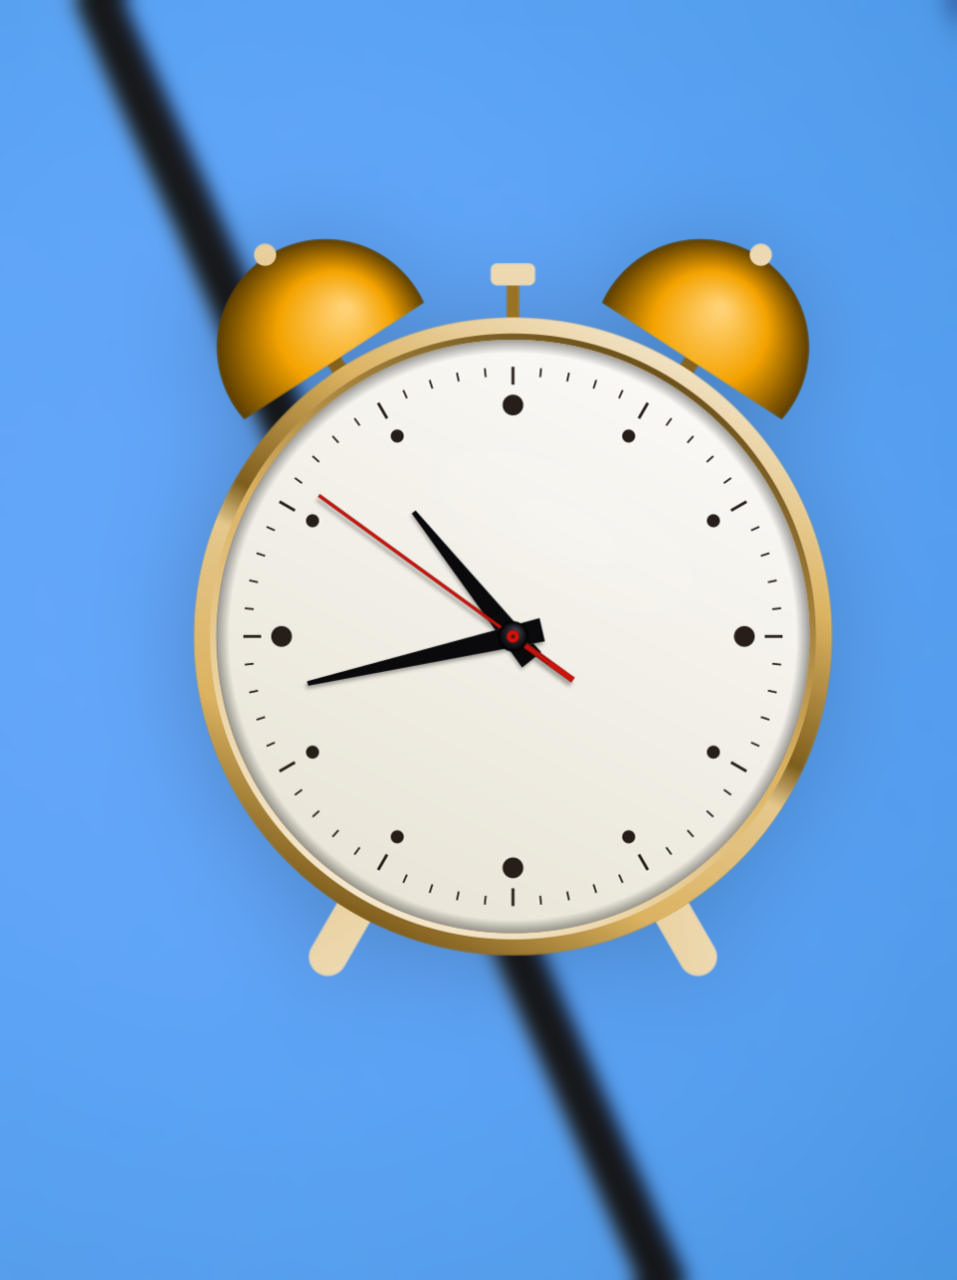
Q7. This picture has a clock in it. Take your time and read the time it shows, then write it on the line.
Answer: 10:42:51
